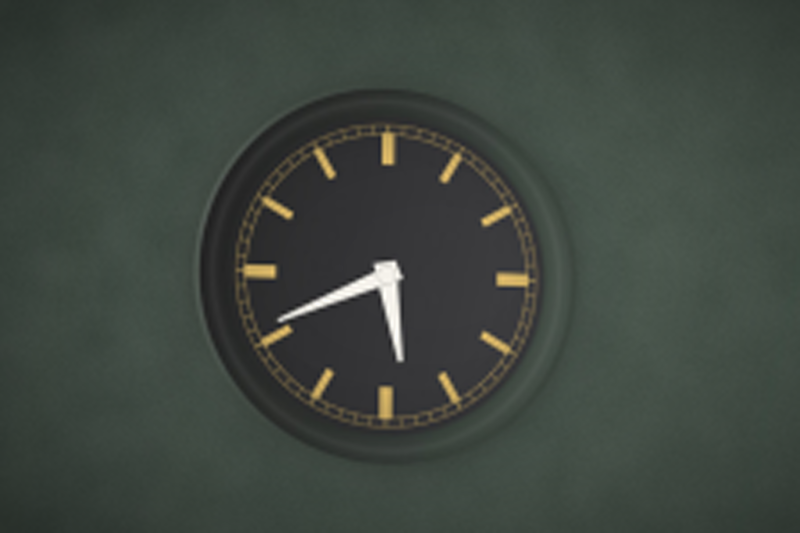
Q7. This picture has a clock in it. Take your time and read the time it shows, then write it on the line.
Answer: 5:41
